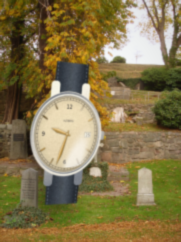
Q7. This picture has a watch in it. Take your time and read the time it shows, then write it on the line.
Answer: 9:33
